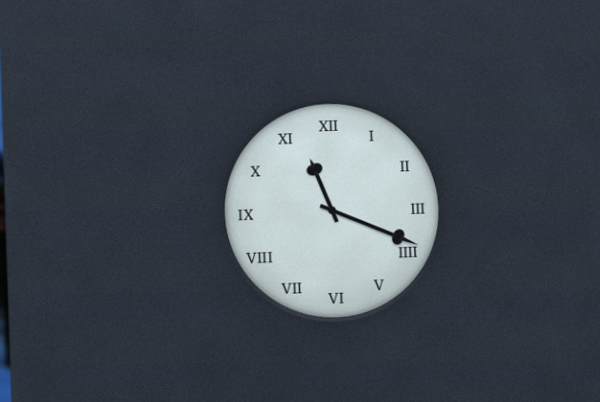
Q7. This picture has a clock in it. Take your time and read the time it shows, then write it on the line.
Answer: 11:19
